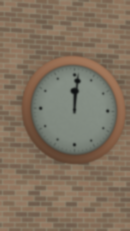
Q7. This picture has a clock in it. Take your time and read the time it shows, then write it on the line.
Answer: 12:01
